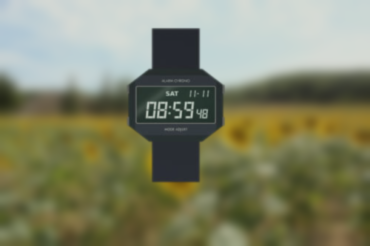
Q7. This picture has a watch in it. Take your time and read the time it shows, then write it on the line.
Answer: 8:59
